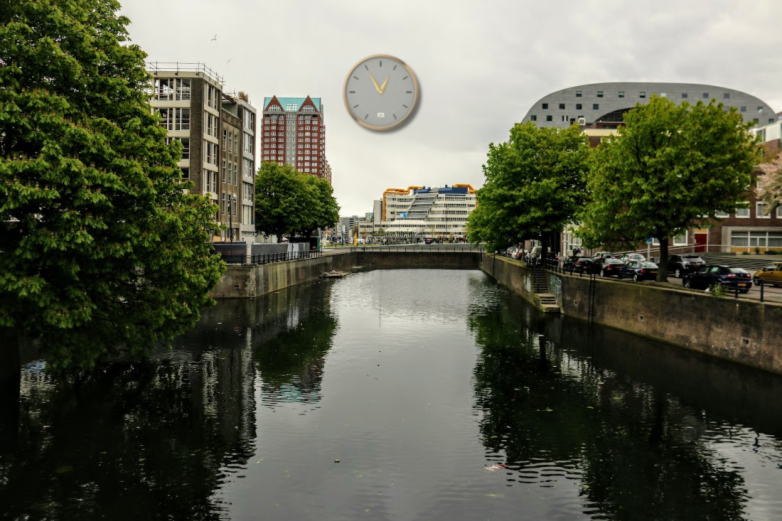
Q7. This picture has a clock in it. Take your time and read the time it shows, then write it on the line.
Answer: 12:55
